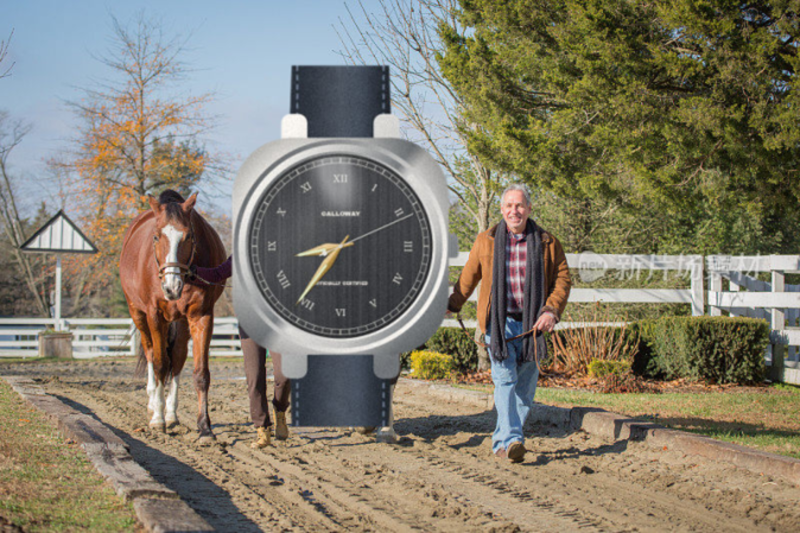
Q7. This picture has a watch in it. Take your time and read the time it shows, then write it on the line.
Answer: 8:36:11
